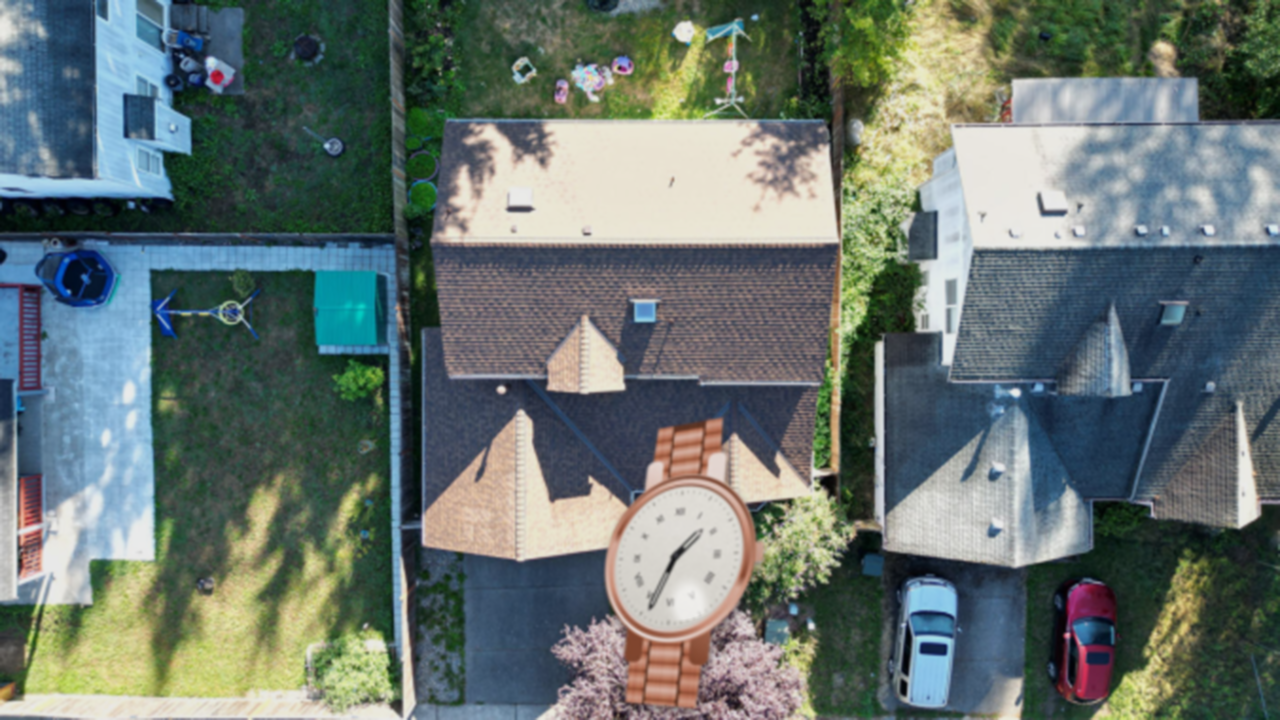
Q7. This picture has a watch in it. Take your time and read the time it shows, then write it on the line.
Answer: 1:34
